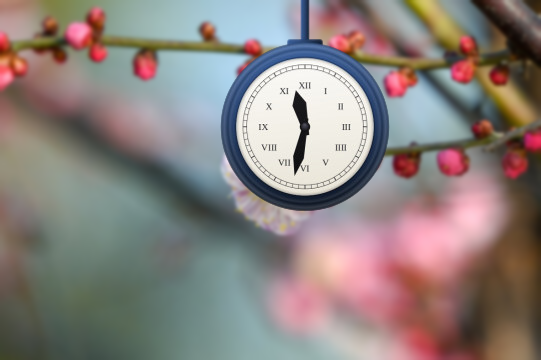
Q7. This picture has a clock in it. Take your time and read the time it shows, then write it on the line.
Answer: 11:32
